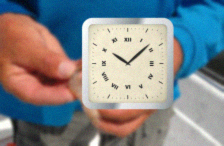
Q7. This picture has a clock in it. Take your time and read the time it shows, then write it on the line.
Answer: 10:08
